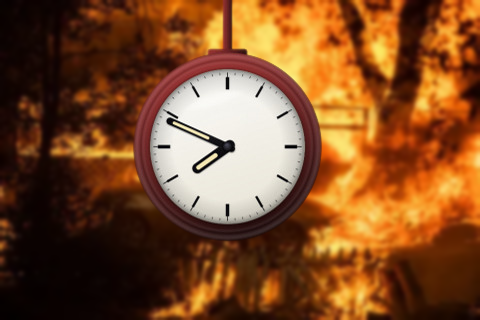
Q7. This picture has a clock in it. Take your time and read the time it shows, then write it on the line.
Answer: 7:49
